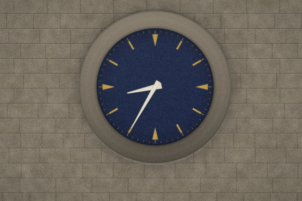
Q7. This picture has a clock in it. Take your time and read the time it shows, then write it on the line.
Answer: 8:35
